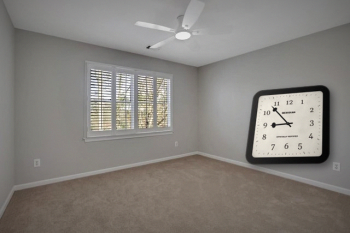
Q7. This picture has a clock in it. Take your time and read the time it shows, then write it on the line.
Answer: 8:53
